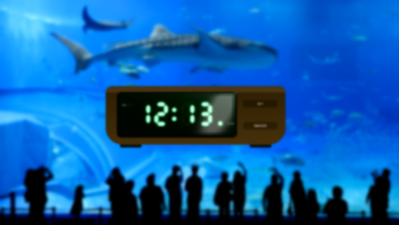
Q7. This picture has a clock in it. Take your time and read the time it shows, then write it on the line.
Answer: 12:13
